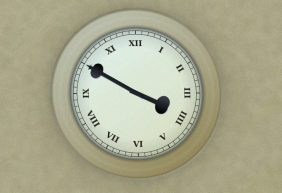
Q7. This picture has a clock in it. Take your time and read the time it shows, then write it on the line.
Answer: 3:50
